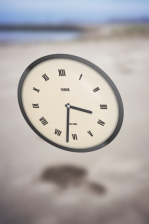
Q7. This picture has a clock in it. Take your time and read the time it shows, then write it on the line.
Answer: 3:32
